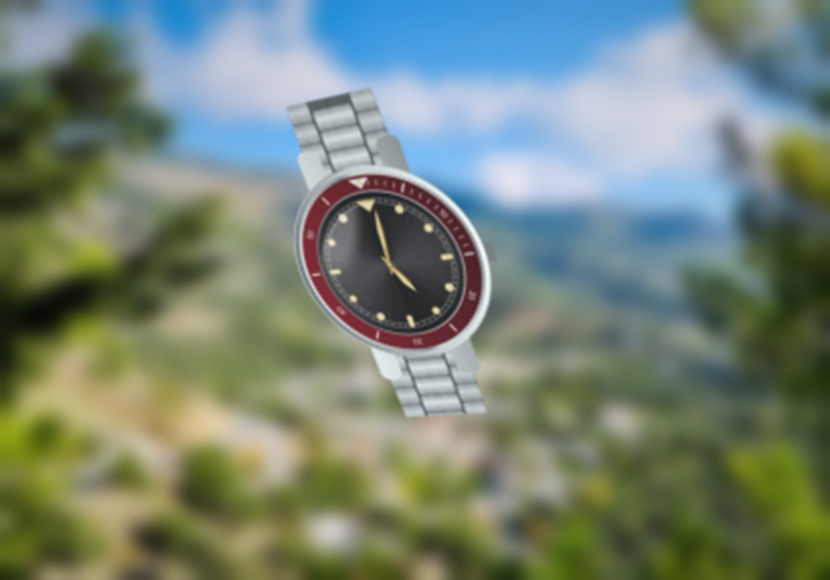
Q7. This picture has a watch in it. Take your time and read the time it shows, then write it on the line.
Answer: 5:01
